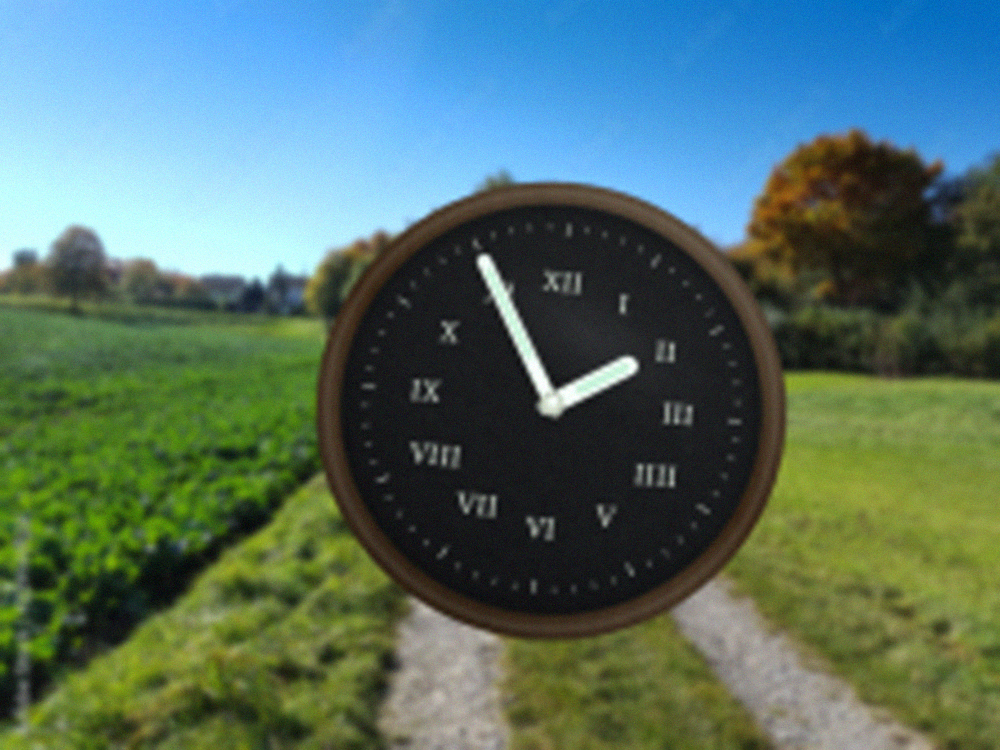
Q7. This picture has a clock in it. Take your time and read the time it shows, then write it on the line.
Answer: 1:55
